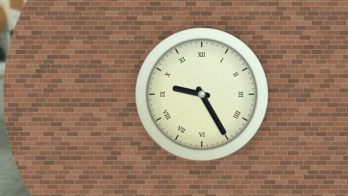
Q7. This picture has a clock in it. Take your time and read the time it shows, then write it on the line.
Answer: 9:25
